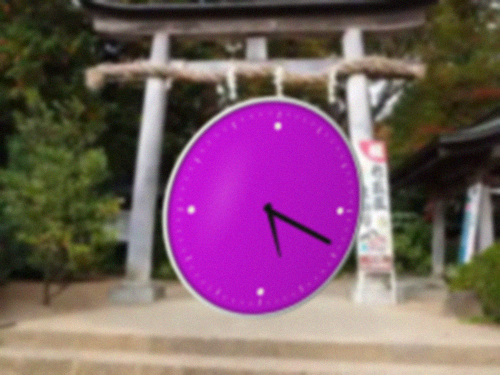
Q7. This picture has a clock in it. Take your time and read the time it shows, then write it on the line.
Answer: 5:19
